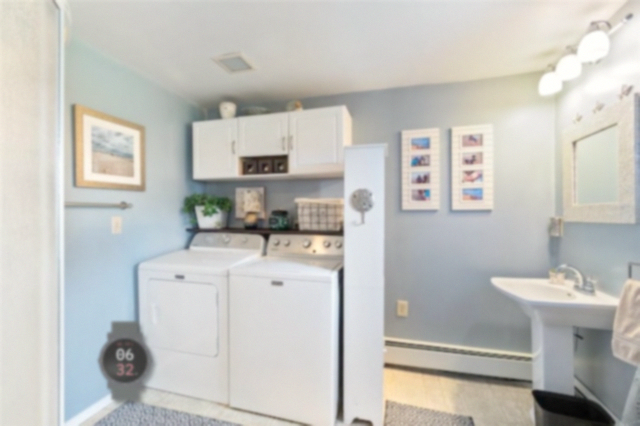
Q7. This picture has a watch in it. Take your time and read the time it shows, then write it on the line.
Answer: 6:32
